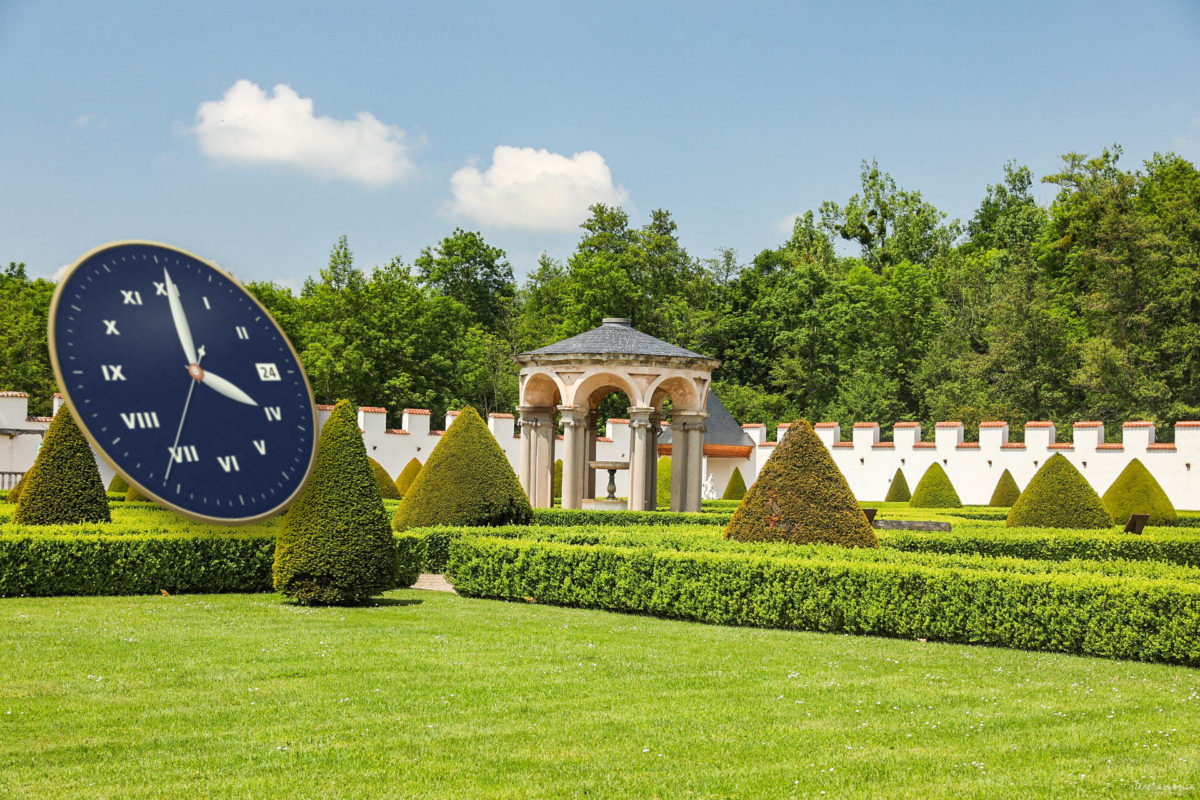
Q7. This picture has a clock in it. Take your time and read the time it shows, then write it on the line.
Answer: 4:00:36
